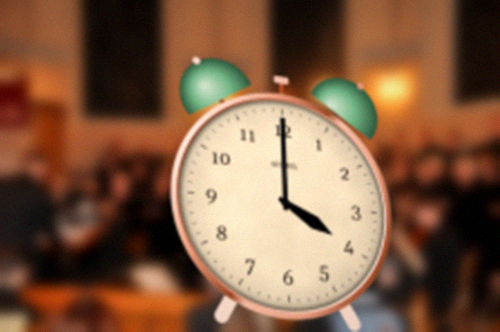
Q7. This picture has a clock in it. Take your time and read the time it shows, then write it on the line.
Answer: 4:00
